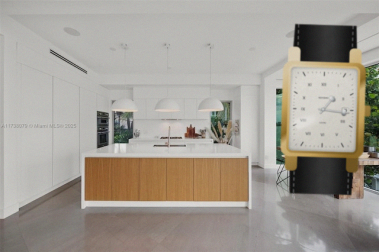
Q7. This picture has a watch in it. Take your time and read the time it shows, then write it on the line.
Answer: 1:16
